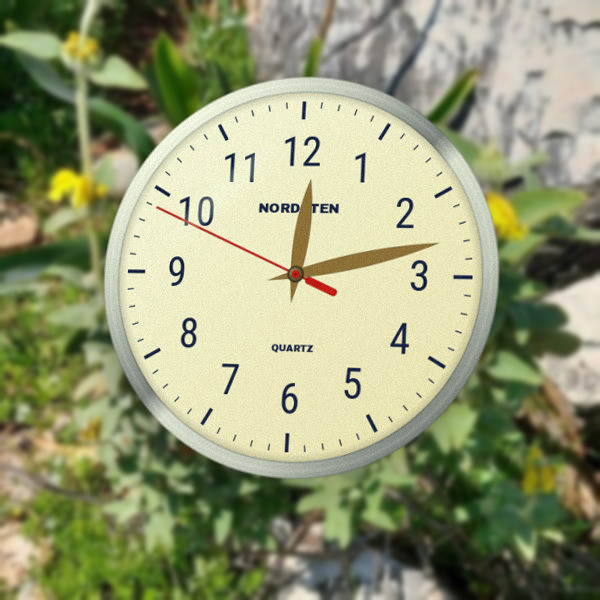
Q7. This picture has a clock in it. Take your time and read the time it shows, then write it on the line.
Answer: 12:12:49
